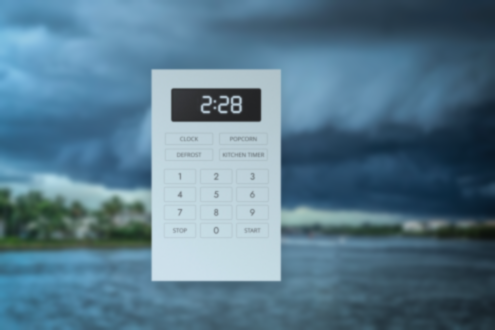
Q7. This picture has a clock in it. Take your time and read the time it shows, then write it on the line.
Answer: 2:28
